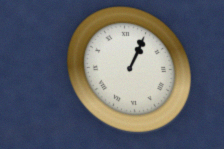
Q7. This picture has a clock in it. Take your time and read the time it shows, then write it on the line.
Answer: 1:05
